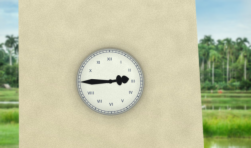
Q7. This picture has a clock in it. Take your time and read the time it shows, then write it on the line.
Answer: 2:45
